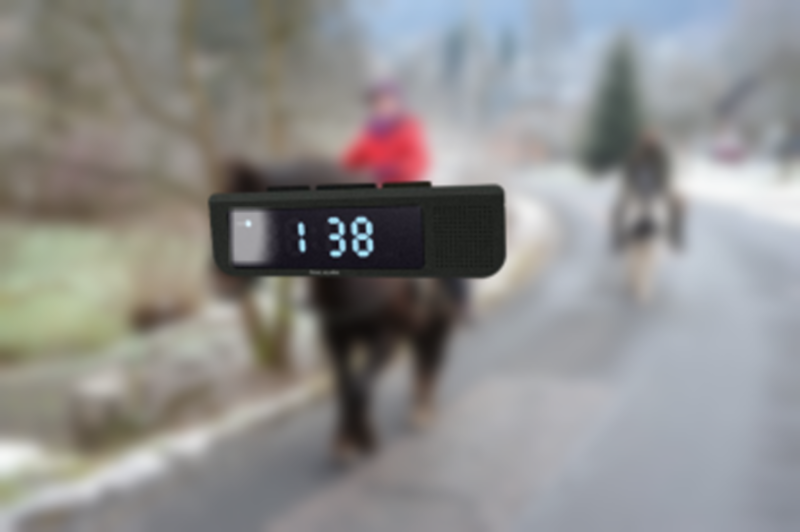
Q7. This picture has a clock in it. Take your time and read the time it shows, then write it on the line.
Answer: 1:38
